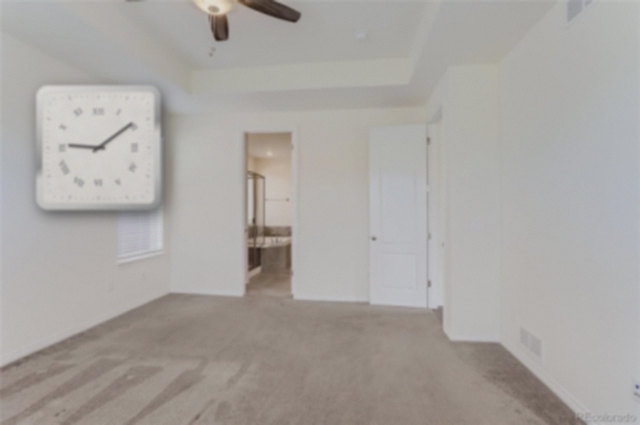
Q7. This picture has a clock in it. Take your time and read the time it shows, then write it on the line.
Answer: 9:09
